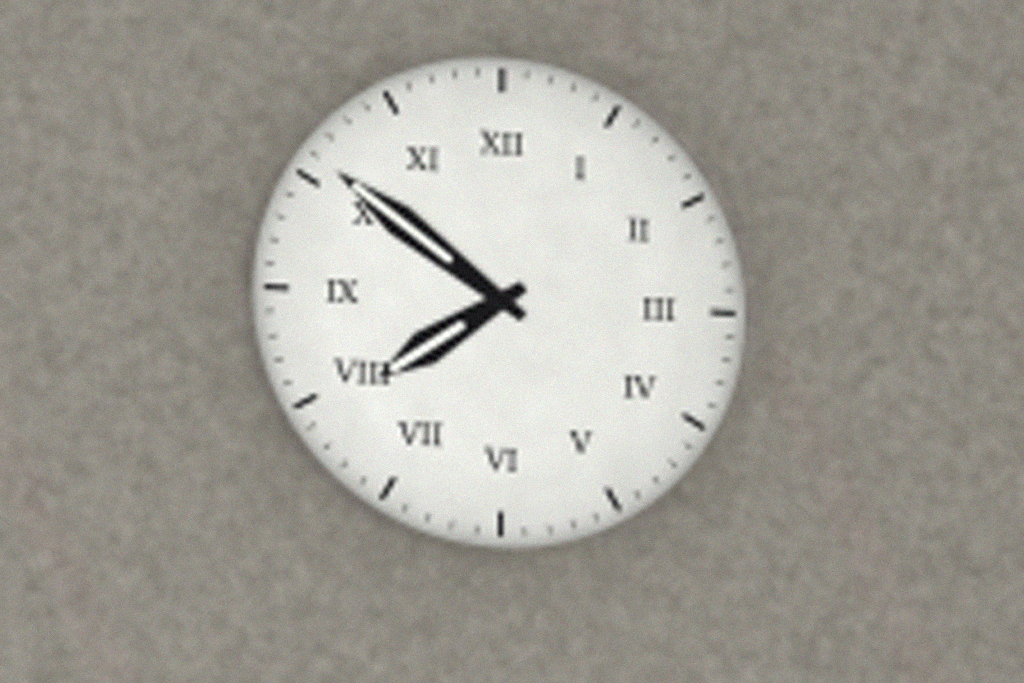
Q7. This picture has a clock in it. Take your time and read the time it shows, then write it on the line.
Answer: 7:51
